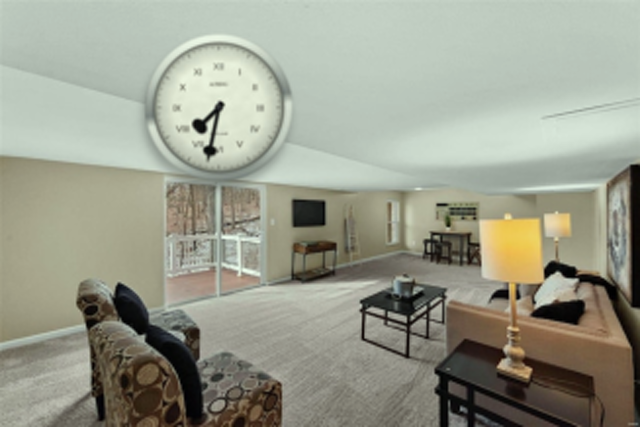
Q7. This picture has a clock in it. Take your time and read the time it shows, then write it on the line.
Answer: 7:32
